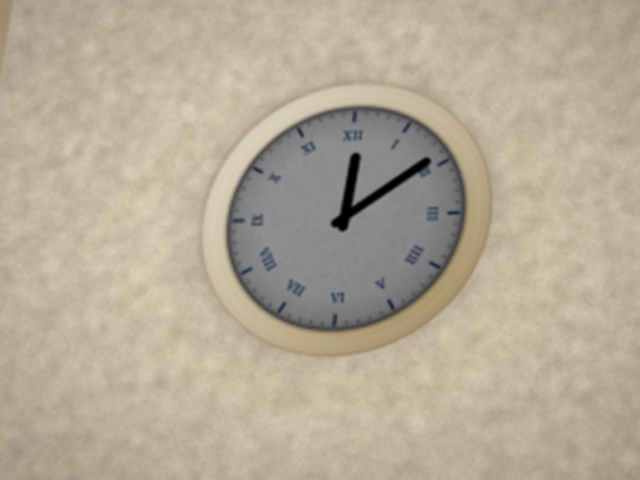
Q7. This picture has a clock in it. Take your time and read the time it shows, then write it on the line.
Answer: 12:09
